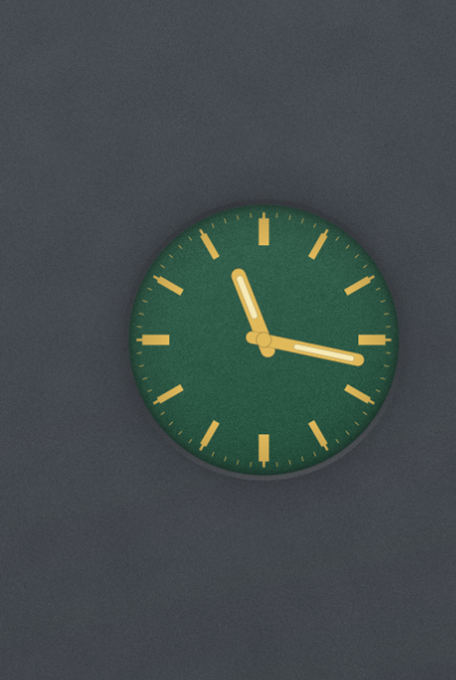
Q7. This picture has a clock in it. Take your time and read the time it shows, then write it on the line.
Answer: 11:17
